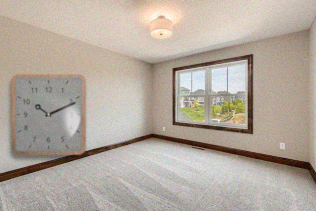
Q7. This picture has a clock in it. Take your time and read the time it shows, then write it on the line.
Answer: 10:11
